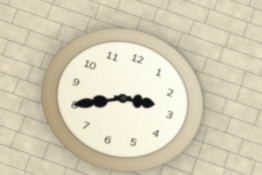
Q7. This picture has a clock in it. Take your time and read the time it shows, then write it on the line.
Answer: 2:40
